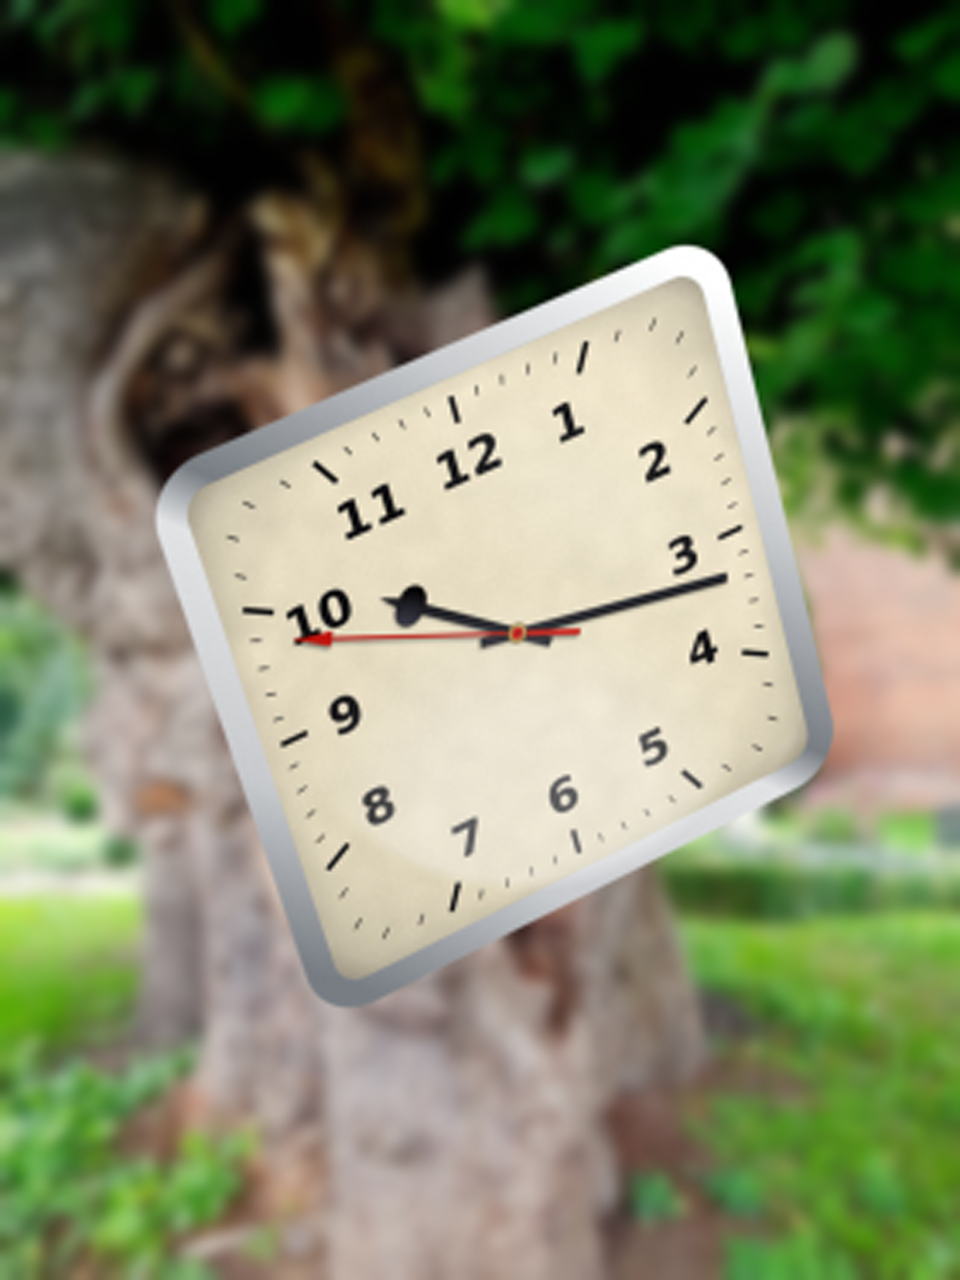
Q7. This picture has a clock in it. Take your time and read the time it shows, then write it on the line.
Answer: 10:16:49
